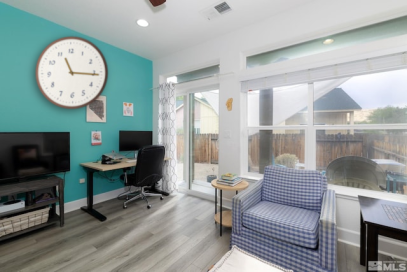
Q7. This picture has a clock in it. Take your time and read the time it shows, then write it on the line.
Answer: 11:16
